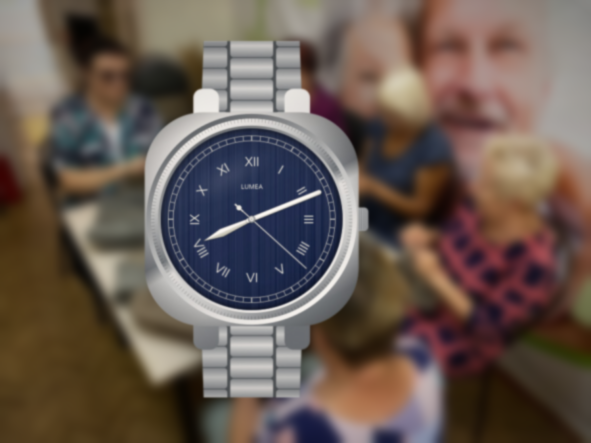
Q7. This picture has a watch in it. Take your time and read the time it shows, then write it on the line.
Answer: 8:11:22
